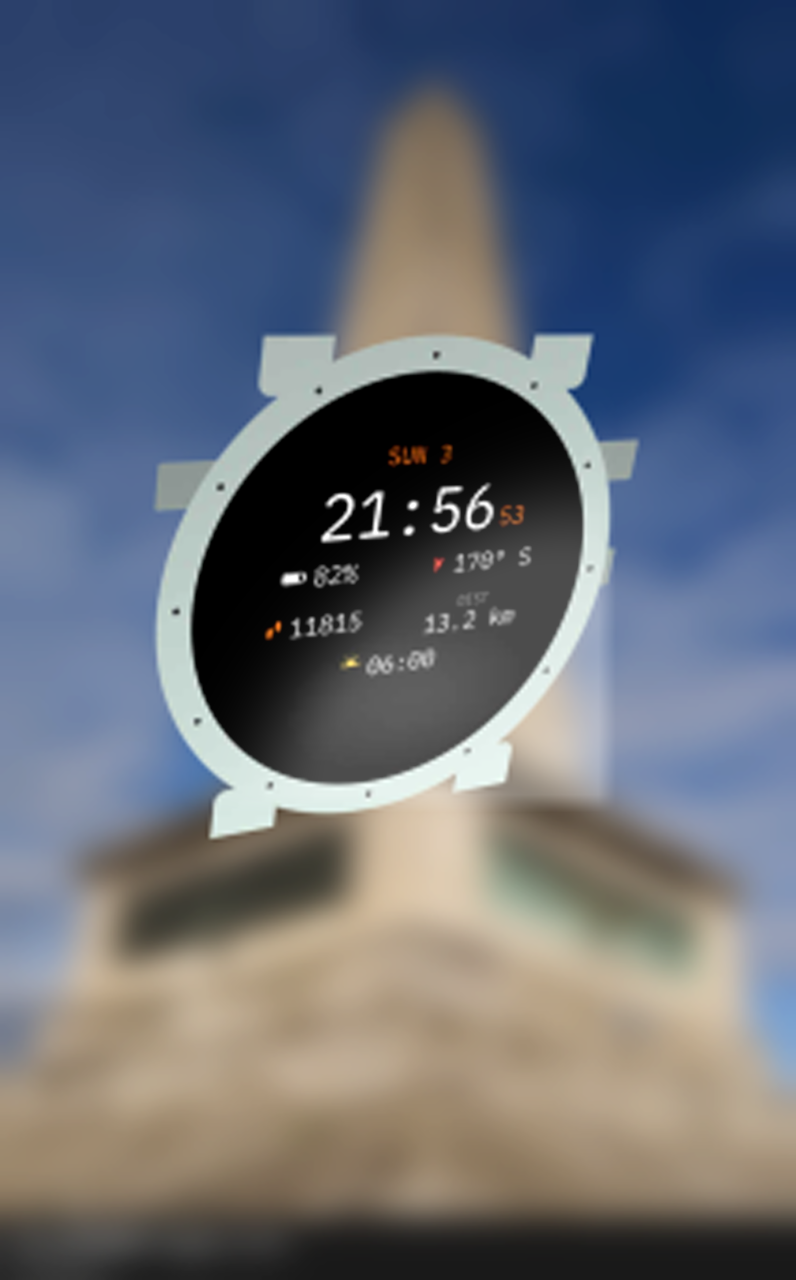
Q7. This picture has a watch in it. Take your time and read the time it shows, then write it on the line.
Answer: 21:56
